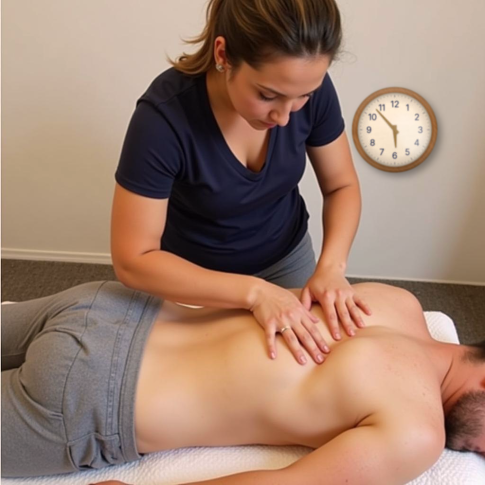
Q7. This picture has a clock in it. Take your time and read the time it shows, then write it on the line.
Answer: 5:53
